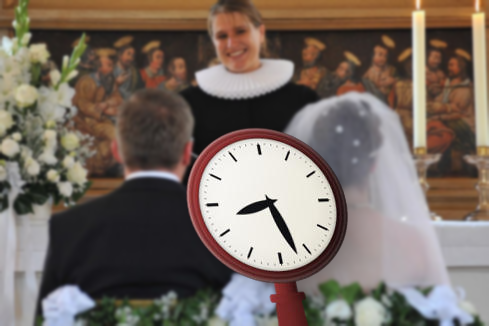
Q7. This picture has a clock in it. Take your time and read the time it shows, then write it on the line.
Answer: 8:27
